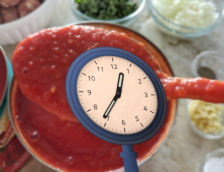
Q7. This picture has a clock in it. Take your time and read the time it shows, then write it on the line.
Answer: 12:36
